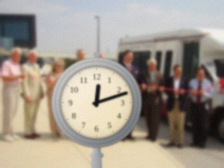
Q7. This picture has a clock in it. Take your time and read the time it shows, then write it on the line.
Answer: 12:12
